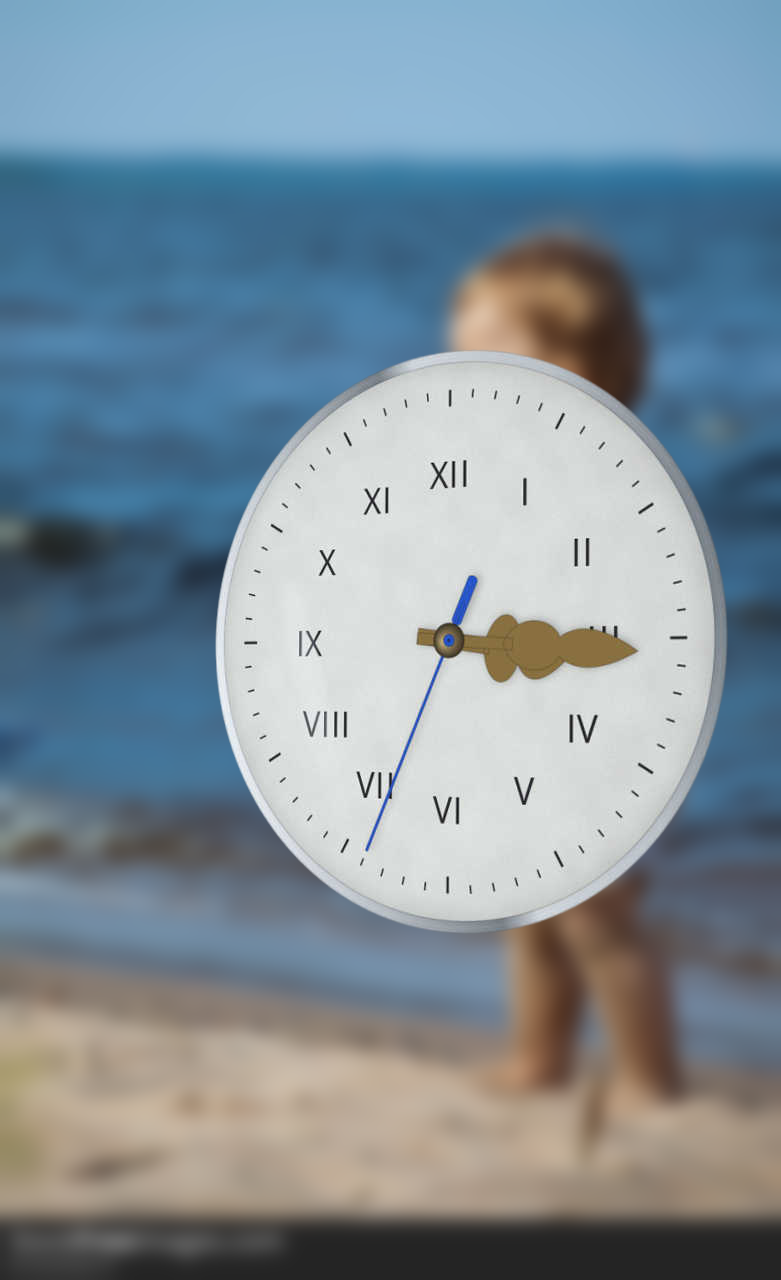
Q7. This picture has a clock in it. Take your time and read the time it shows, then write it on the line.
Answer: 3:15:34
